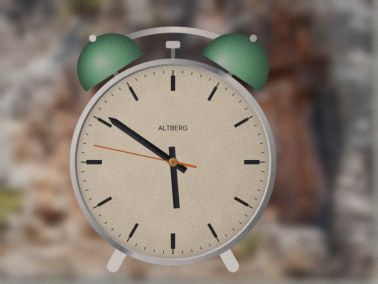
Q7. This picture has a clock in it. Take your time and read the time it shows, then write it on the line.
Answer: 5:50:47
